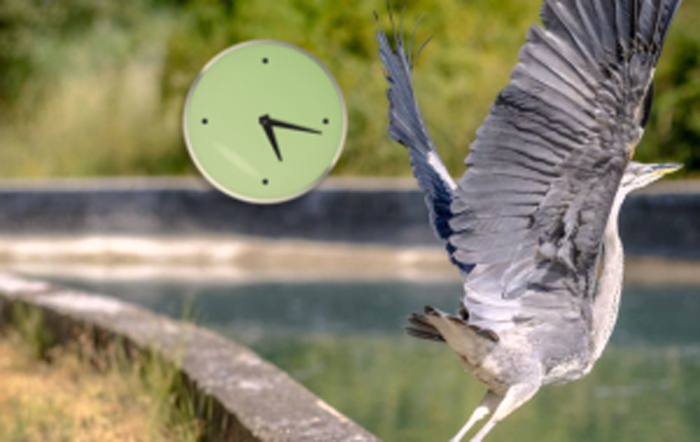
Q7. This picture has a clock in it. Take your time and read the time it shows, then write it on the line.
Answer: 5:17
